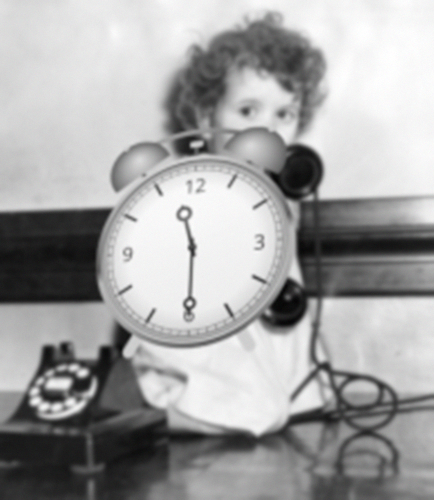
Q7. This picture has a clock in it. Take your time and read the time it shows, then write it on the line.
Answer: 11:30
